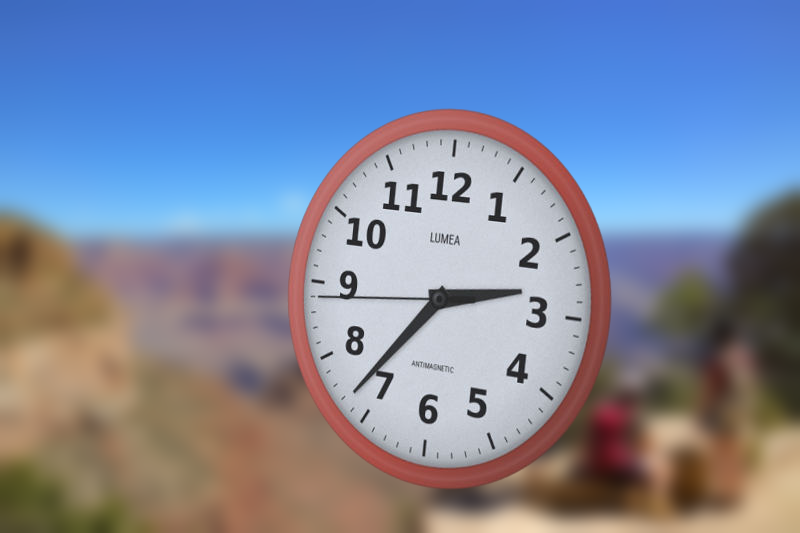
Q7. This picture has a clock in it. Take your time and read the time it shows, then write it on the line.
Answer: 2:36:44
